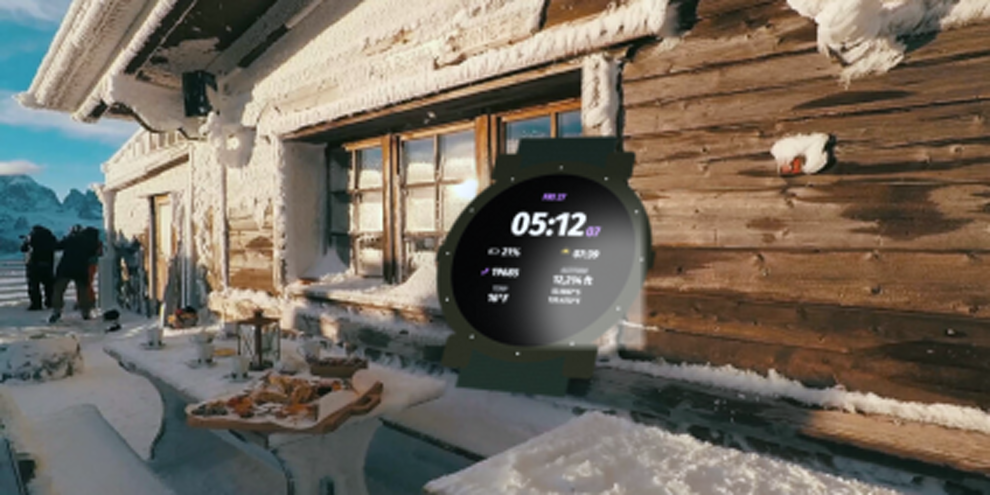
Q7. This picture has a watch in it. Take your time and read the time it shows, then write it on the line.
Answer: 5:12
